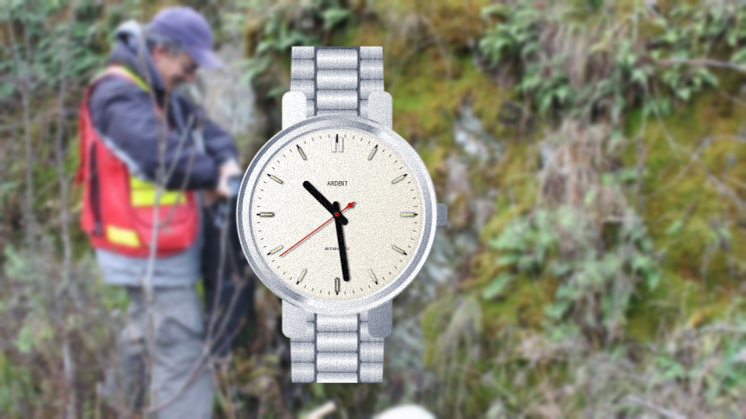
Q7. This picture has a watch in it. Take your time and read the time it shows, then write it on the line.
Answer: 10:28:39
